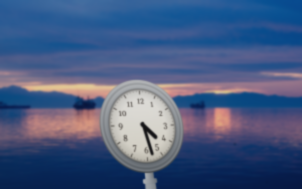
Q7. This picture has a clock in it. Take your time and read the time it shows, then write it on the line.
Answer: 4:28
